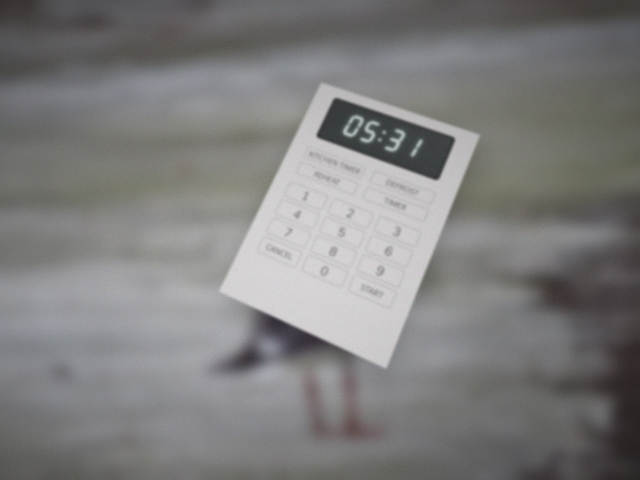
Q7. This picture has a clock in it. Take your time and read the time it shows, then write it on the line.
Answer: 5:31
